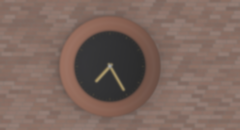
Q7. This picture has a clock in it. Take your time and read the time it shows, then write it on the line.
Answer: 7:25
